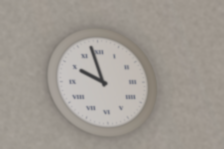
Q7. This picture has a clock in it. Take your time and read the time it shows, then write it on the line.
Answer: 9:58
